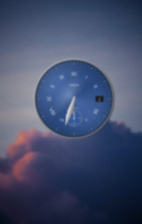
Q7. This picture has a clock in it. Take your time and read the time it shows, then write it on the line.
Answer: 6:33
